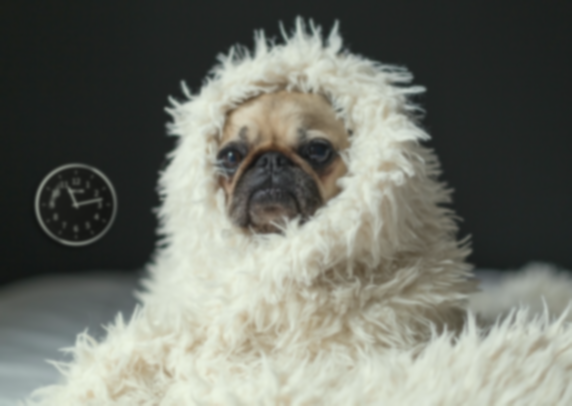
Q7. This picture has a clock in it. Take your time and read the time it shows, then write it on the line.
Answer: 11:13
